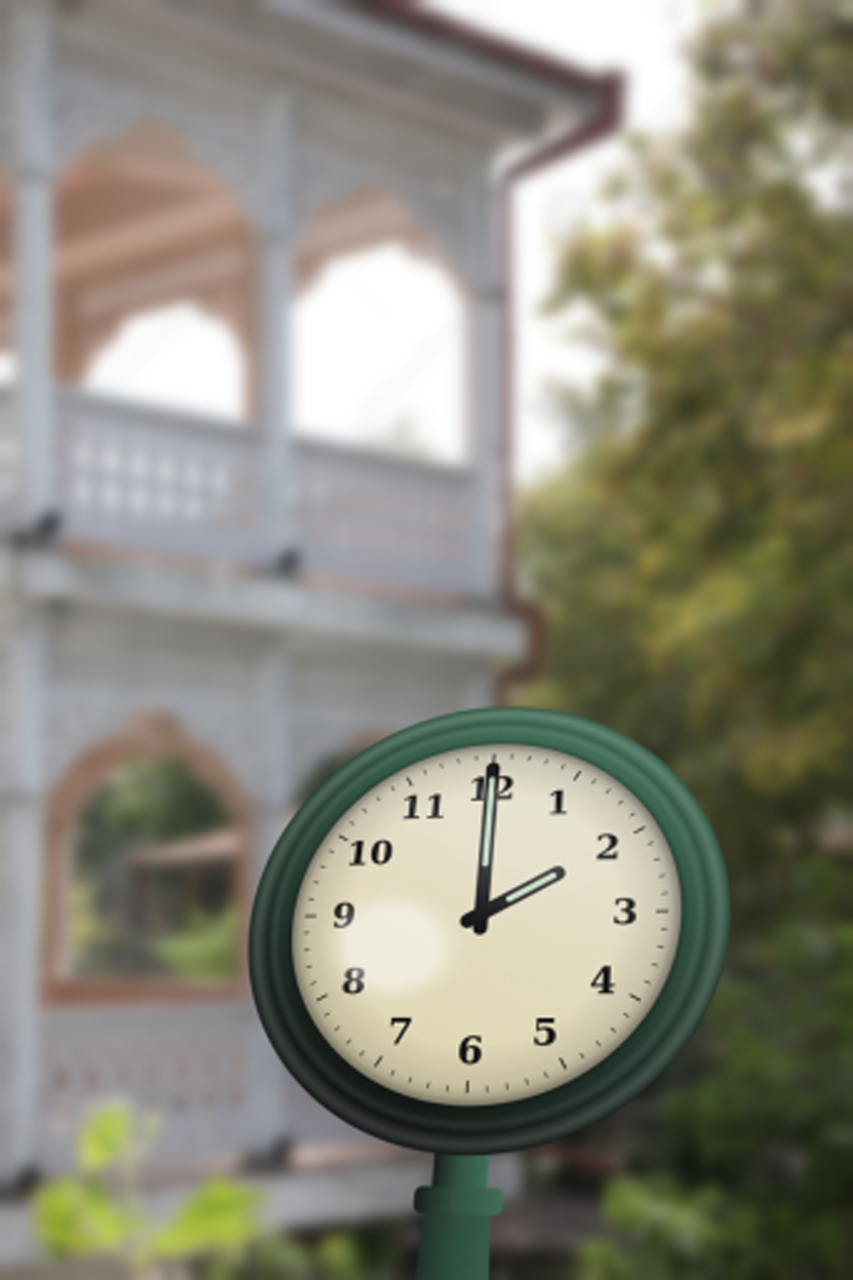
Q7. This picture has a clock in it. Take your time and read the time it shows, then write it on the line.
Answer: 2:00
